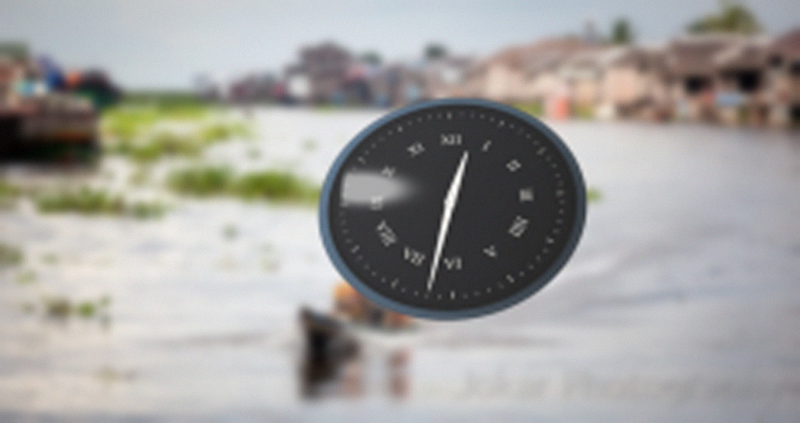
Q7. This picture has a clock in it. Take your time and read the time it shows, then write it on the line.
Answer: 12:32
